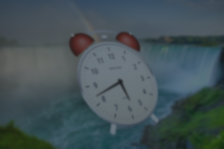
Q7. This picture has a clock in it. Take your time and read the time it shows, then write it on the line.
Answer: 5:42
